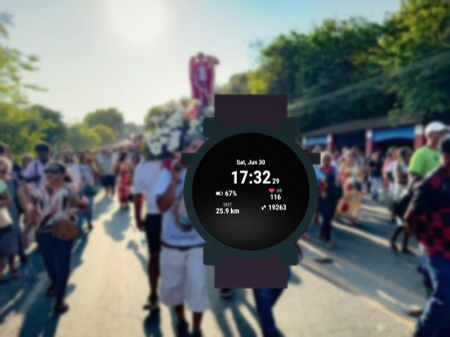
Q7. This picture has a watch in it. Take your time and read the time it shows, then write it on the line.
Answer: 17:32:29
